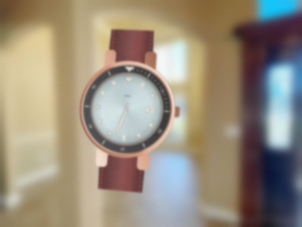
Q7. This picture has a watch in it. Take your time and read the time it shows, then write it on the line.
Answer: 6:33
